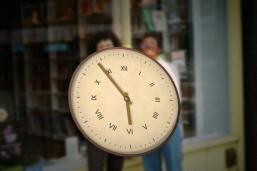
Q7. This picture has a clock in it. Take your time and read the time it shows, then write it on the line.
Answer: 5:54
